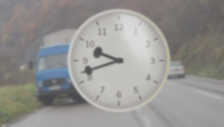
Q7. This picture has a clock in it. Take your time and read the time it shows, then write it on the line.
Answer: 9:42
